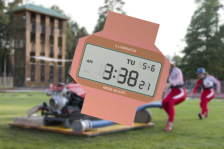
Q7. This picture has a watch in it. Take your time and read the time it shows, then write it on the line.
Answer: 3:38:21
